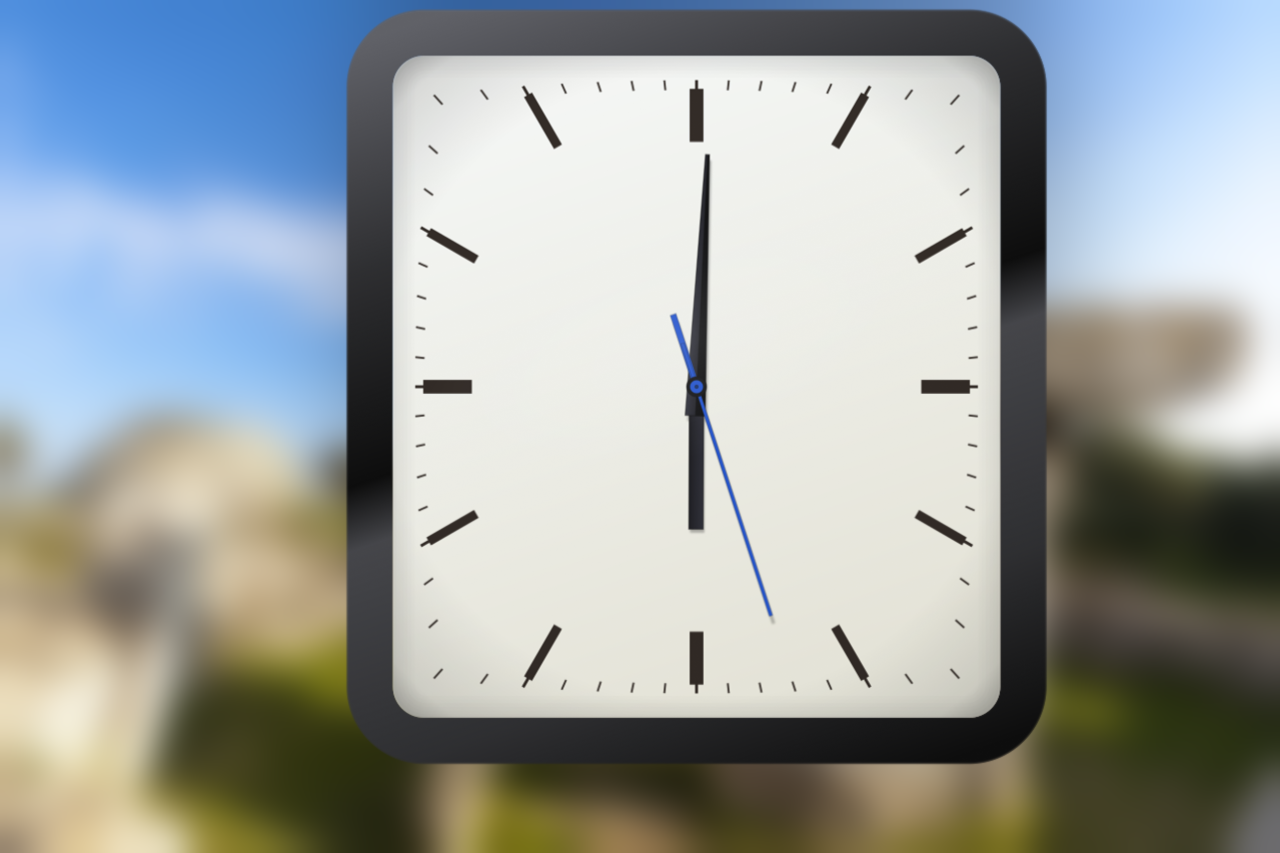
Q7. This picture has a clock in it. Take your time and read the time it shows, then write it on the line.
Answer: 6:00:27
